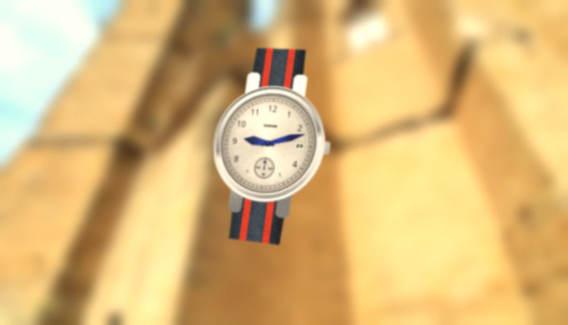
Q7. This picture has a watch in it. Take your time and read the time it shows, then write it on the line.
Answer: 9:12
